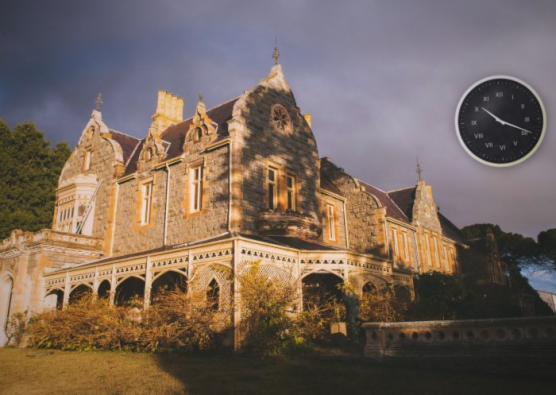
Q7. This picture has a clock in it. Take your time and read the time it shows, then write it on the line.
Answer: 10:19
